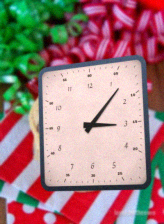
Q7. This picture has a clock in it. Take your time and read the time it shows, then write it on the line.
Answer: 3:07
